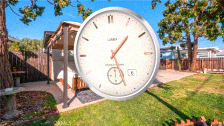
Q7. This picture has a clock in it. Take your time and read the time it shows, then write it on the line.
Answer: 1:27
